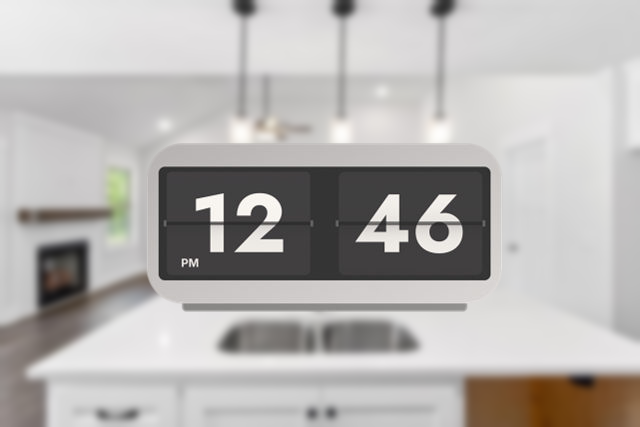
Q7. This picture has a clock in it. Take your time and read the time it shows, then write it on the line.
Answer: 12:46
